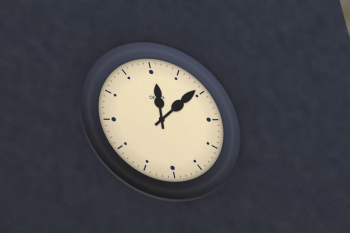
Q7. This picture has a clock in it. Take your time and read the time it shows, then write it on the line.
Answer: 12:09
